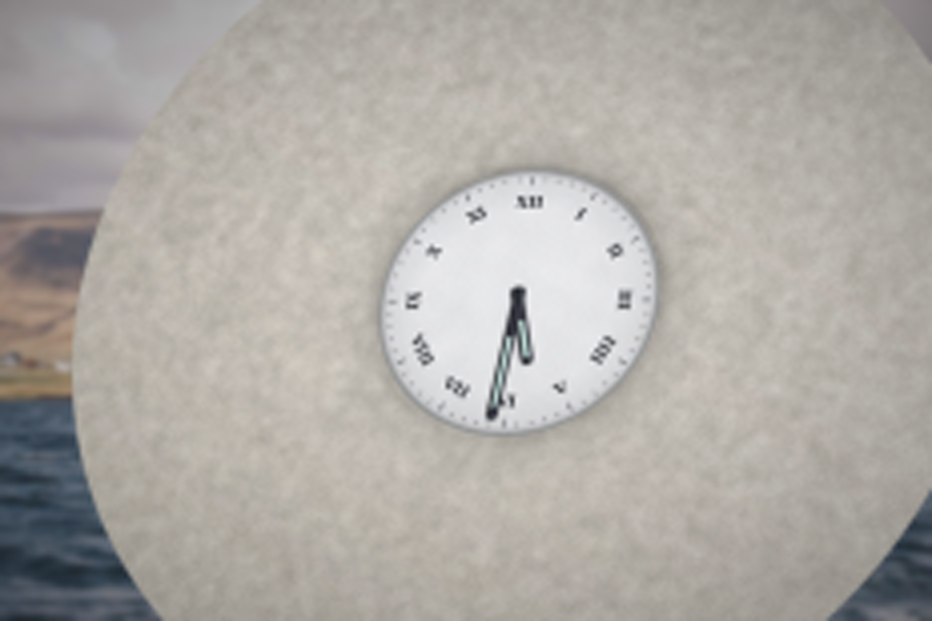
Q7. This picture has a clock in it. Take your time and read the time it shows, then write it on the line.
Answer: 5:31
